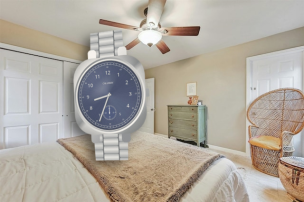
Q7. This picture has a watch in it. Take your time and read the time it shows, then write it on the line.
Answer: 8:34
